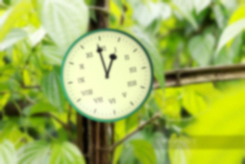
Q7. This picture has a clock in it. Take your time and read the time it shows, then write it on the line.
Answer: 12:59
